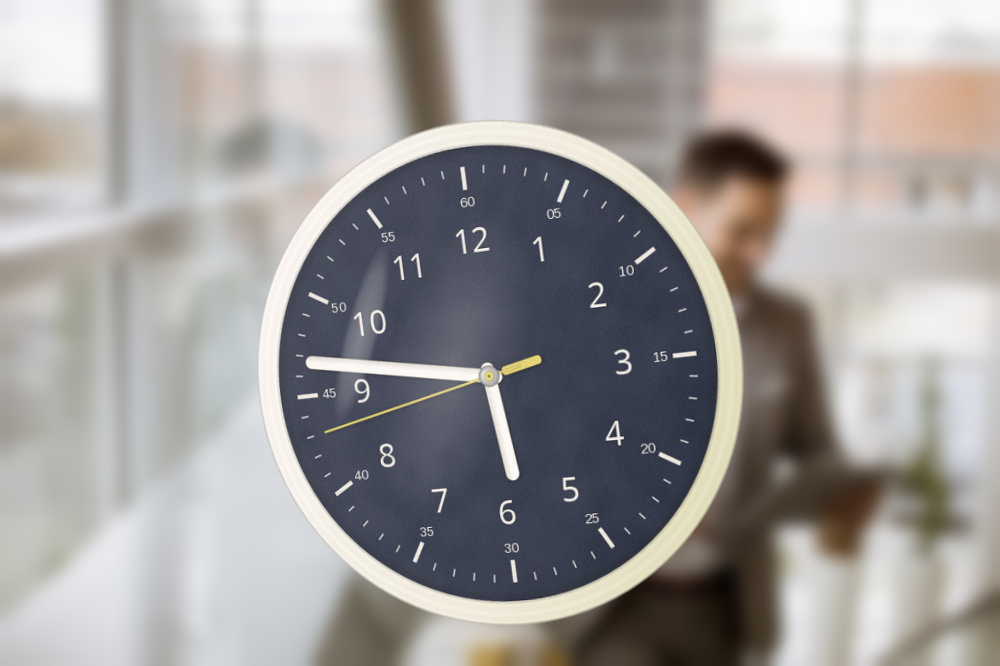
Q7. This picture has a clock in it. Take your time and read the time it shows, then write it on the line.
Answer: 5:46:43
